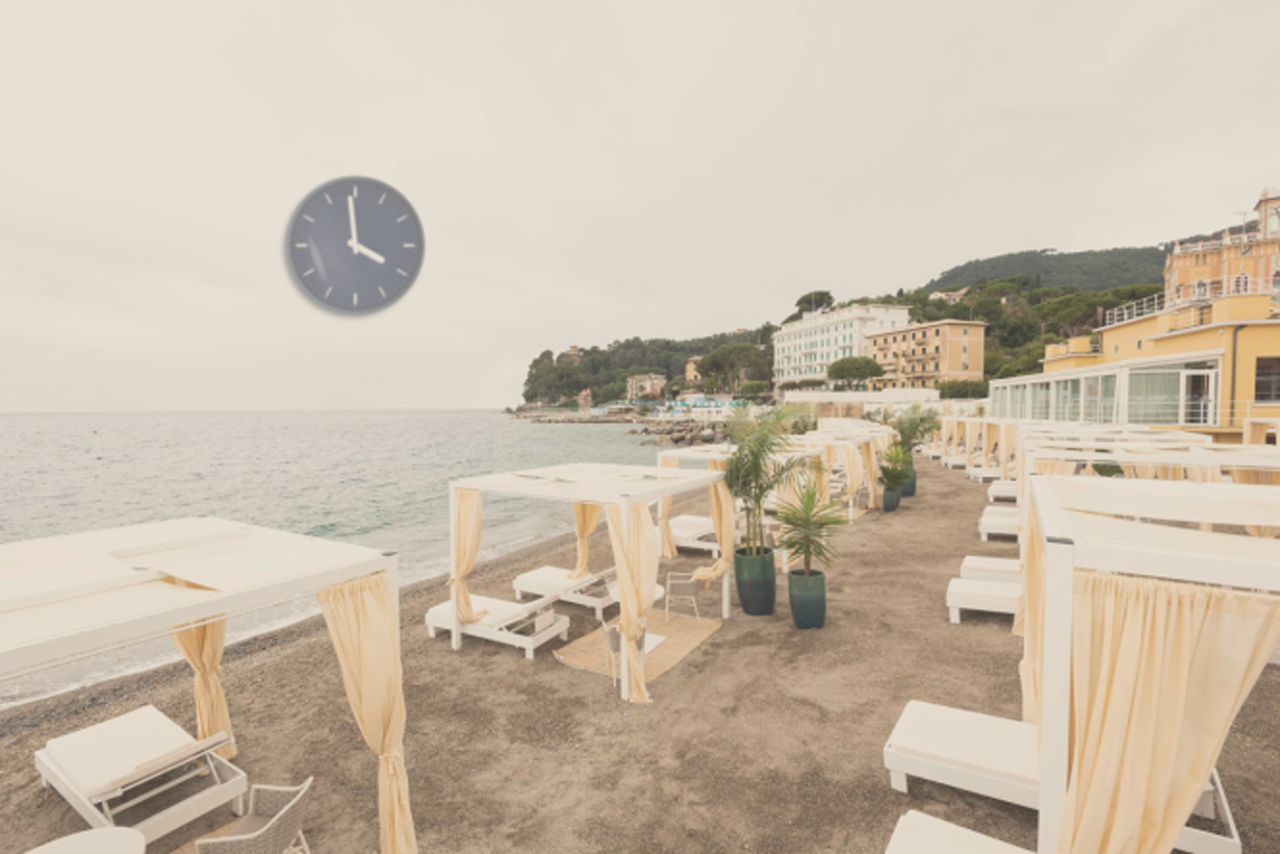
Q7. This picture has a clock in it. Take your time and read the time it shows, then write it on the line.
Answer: 3:59
